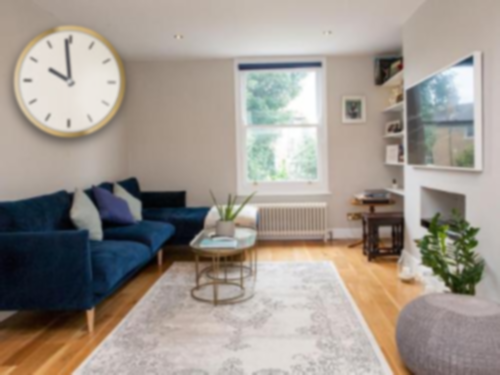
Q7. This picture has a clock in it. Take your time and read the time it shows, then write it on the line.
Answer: 9:59
